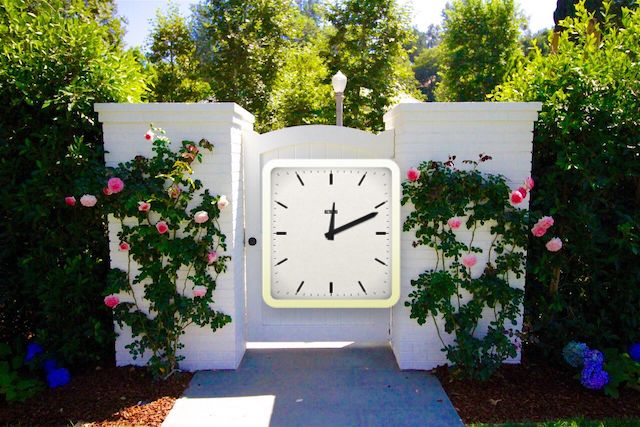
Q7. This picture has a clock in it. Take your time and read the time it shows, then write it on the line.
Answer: 12:11
